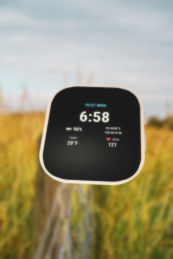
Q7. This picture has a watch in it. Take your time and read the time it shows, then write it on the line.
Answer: 6:58
